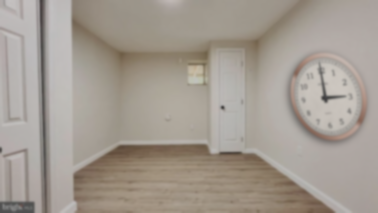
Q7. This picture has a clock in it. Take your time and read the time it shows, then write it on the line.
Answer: 3:00
